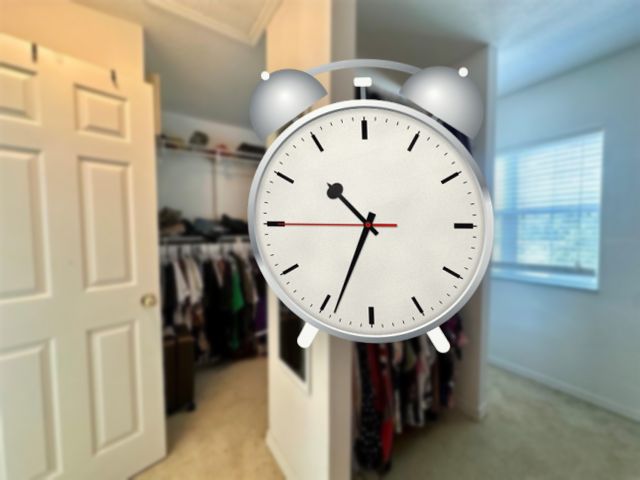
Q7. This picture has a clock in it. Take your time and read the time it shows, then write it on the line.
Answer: 10:33:45
